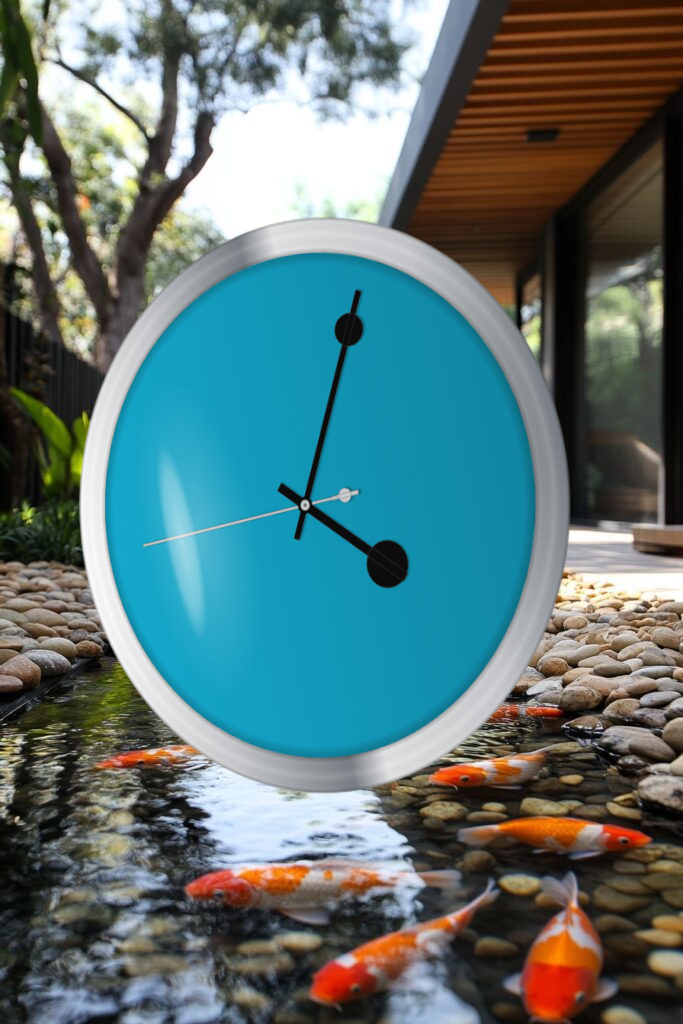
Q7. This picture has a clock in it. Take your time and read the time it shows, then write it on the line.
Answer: 4:02:43
